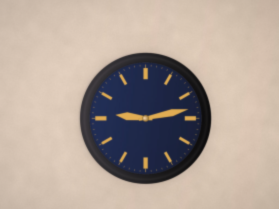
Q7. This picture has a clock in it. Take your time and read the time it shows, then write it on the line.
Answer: 9:13
